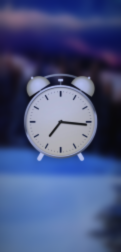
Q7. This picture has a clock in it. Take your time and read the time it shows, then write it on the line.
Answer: 7:16
